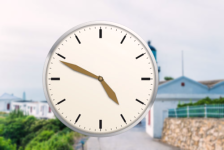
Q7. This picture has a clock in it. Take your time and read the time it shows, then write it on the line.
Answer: 4:49
